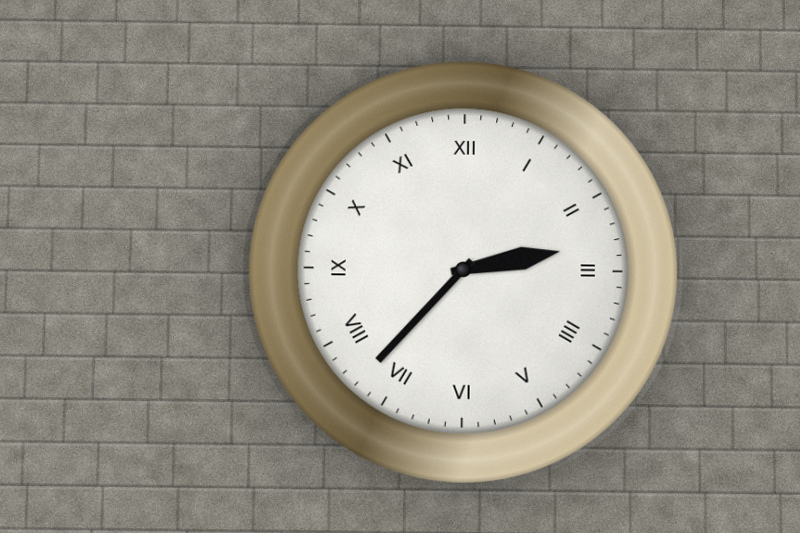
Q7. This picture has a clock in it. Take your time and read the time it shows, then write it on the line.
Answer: 2:37
